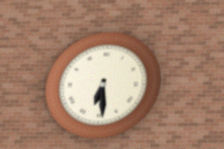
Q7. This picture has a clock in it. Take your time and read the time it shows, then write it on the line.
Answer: 6:29
